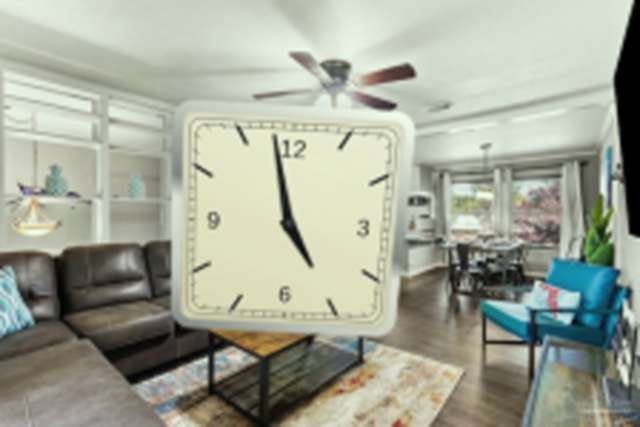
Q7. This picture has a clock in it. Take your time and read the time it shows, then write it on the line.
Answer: 4:58
